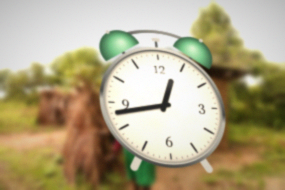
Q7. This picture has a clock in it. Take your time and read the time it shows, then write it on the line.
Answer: 12:43
